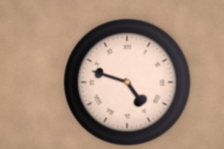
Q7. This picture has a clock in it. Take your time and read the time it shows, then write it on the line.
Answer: 4:48
